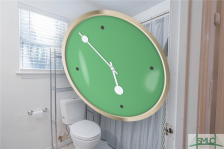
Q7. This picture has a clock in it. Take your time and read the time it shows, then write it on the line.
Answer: 5:54
